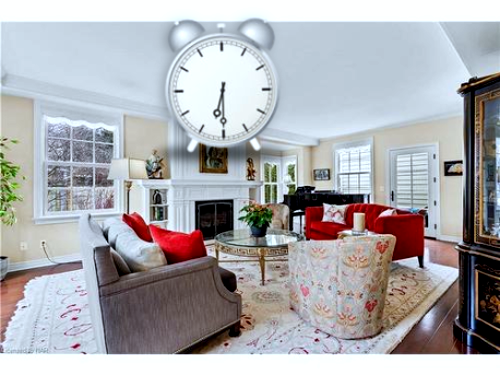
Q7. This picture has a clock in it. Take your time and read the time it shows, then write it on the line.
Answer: 6:30
